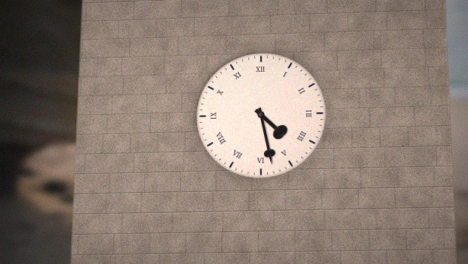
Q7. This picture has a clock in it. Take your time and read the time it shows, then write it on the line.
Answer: 4:28
